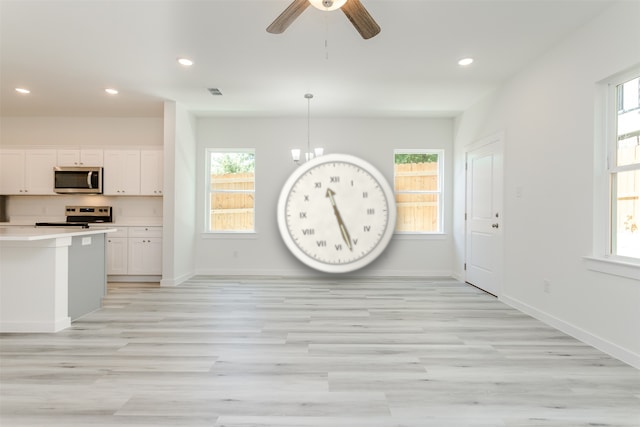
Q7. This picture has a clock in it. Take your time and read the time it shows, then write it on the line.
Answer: 11:27
